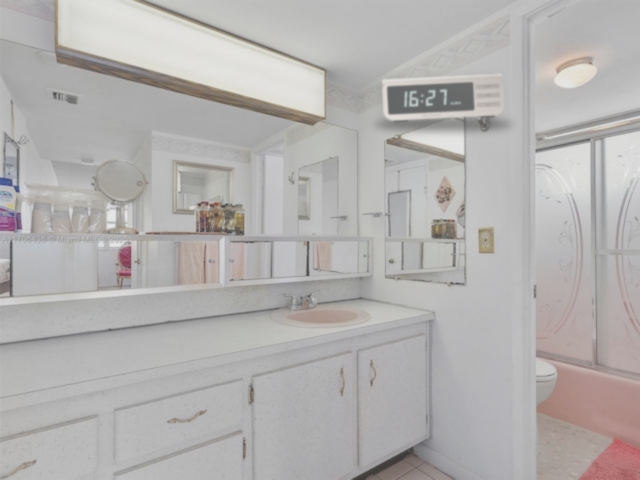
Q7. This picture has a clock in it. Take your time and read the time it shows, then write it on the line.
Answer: 16:27
